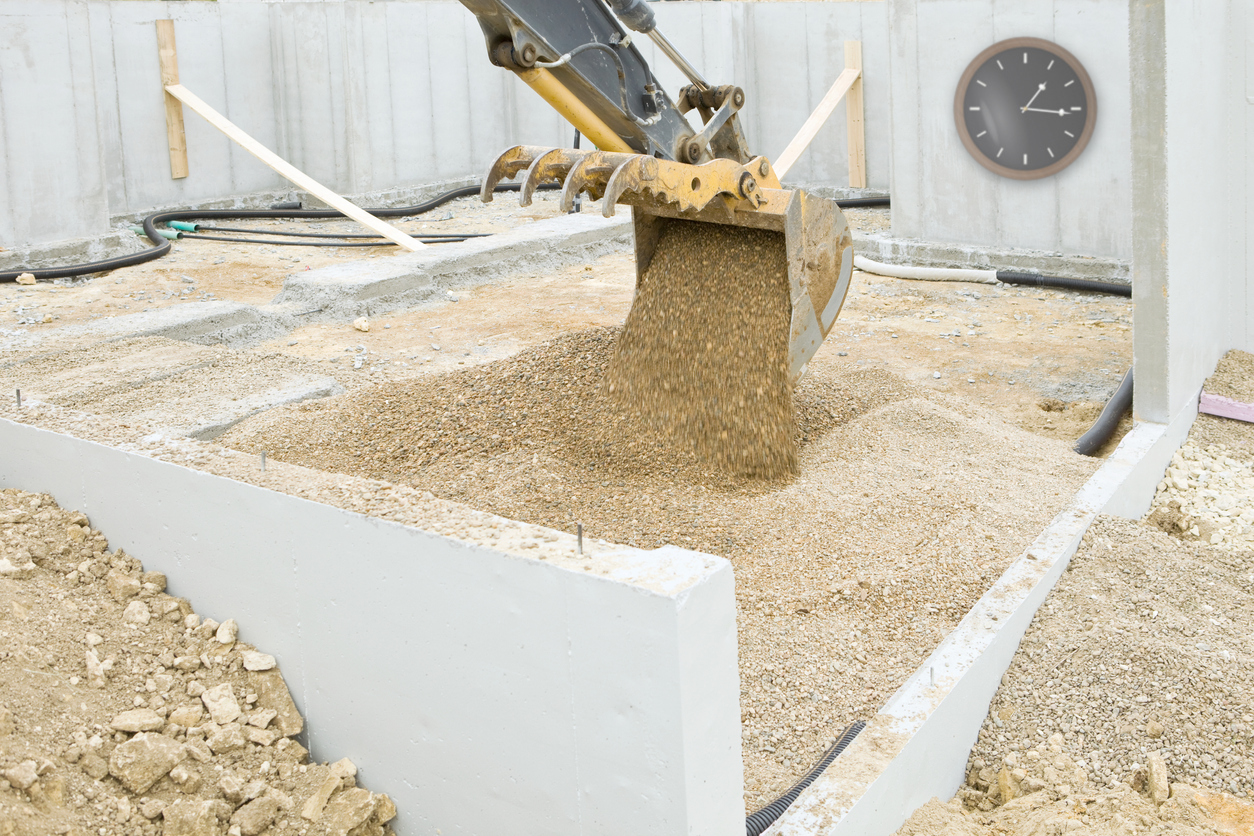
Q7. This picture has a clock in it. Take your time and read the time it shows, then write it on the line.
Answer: 1:16
